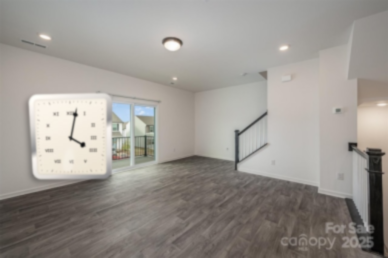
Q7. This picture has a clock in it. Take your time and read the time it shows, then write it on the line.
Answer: 4:02
